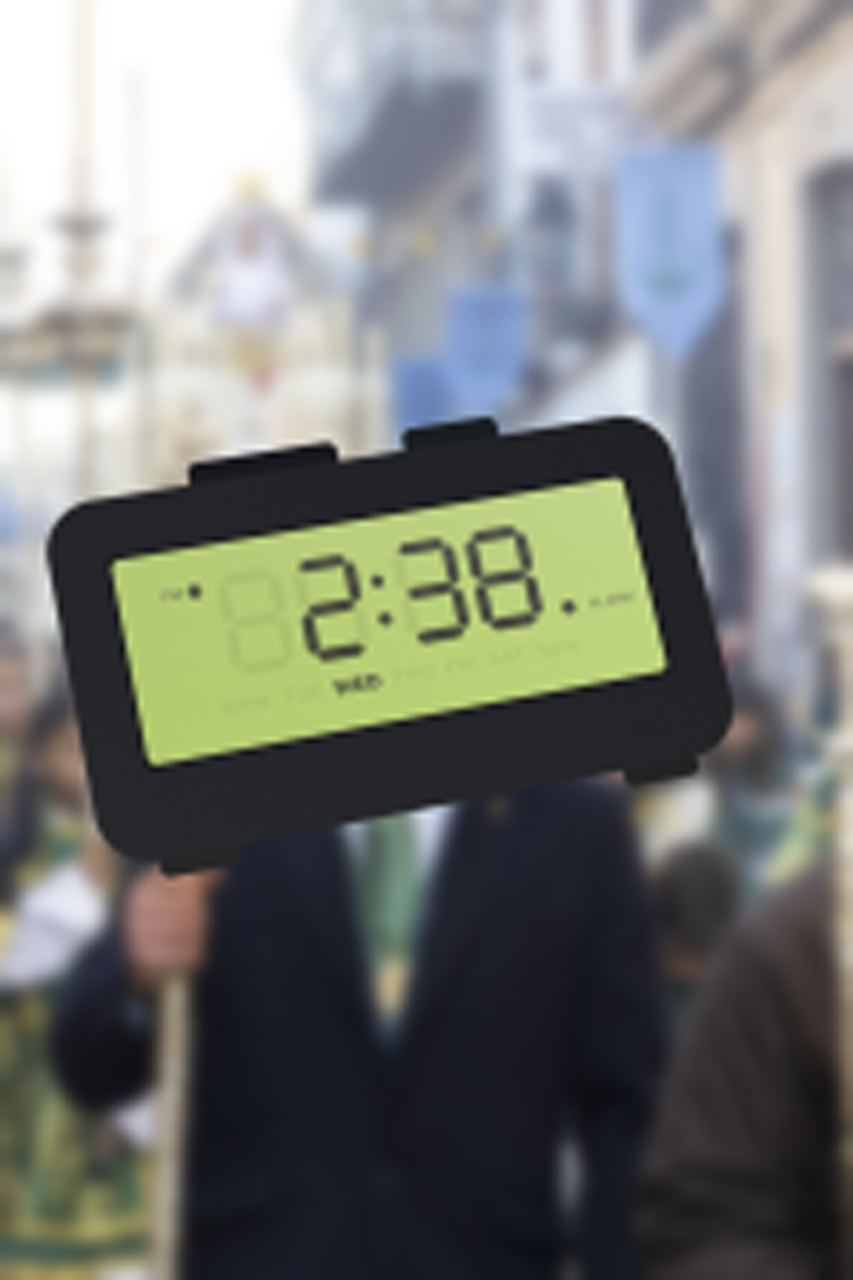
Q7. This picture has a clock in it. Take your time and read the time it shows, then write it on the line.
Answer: 2:38
